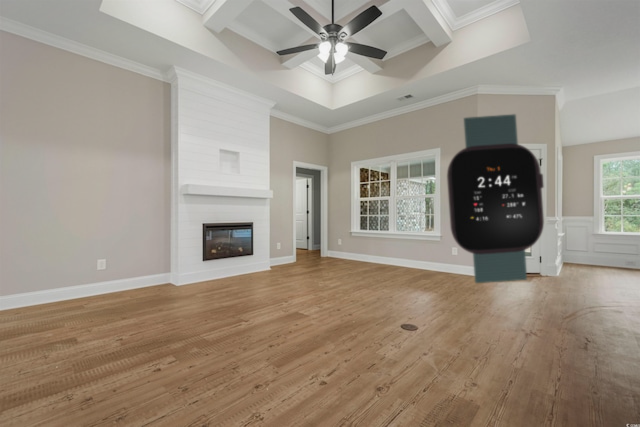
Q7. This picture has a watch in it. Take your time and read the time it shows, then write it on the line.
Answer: 2:44
